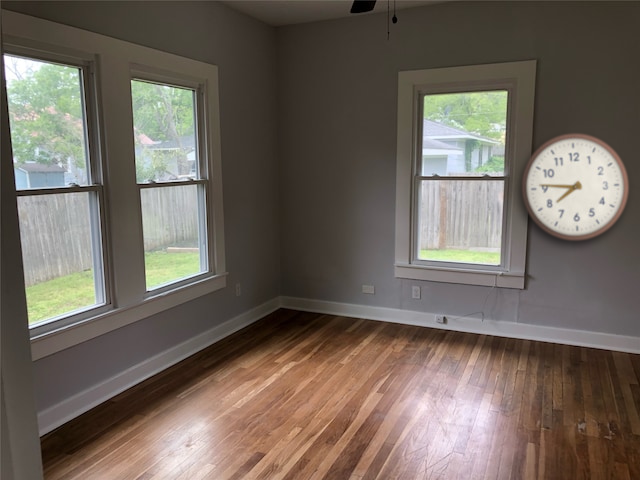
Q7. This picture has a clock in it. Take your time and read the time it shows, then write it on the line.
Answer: 7:46
